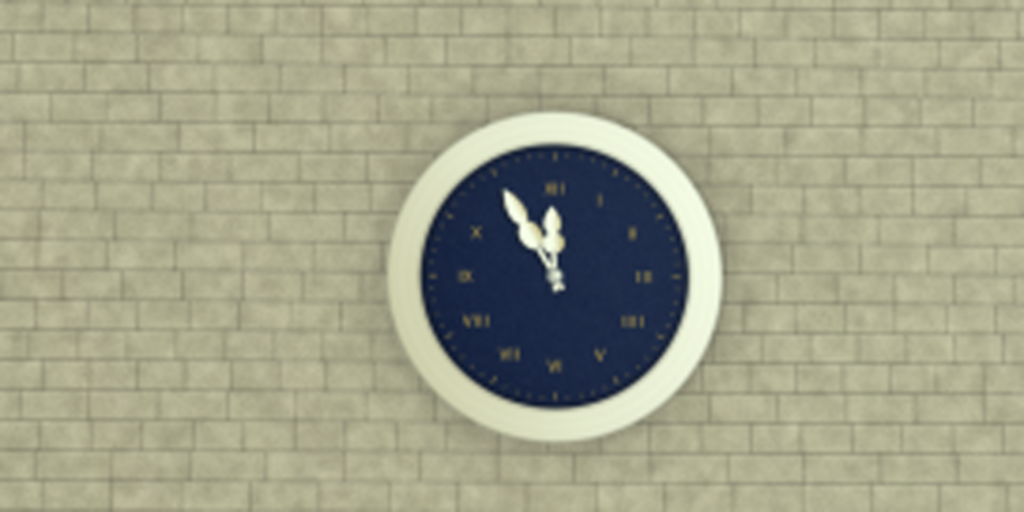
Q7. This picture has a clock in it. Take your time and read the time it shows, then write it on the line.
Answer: 11:55
